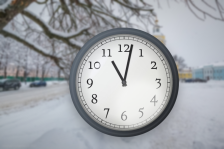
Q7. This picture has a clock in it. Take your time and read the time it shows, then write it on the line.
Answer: 11:02
